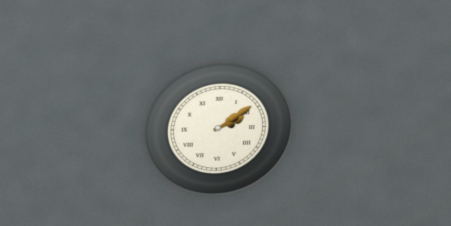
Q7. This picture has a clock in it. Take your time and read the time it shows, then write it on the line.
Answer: 2:09
